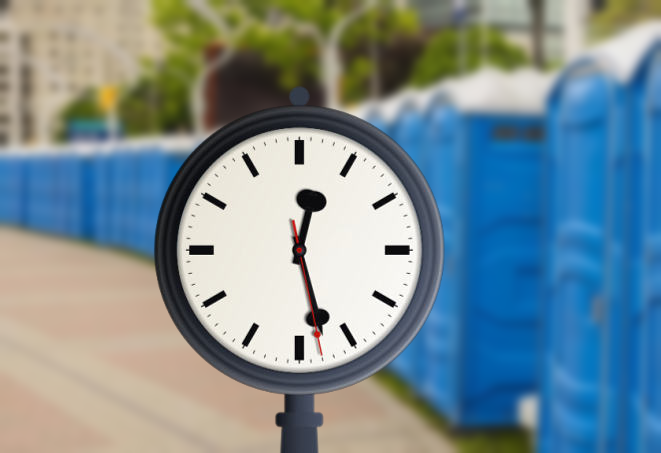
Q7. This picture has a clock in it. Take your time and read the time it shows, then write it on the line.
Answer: 12:27:28
